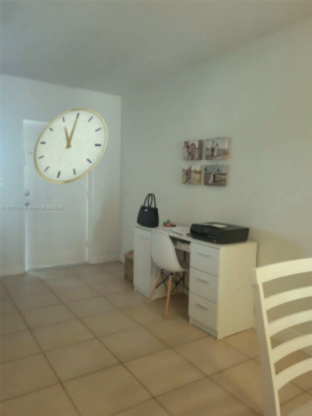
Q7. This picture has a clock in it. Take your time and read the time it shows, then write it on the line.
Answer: 11:00
